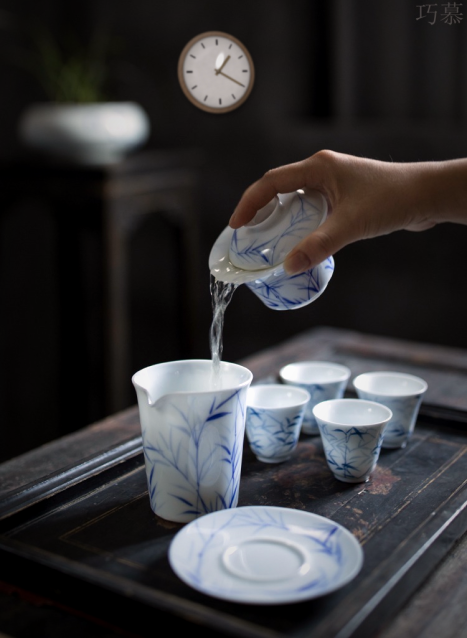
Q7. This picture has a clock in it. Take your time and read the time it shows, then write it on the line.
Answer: 1:20
